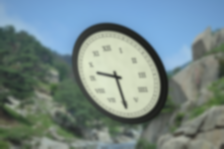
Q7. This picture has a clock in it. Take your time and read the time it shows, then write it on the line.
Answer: 9:30
